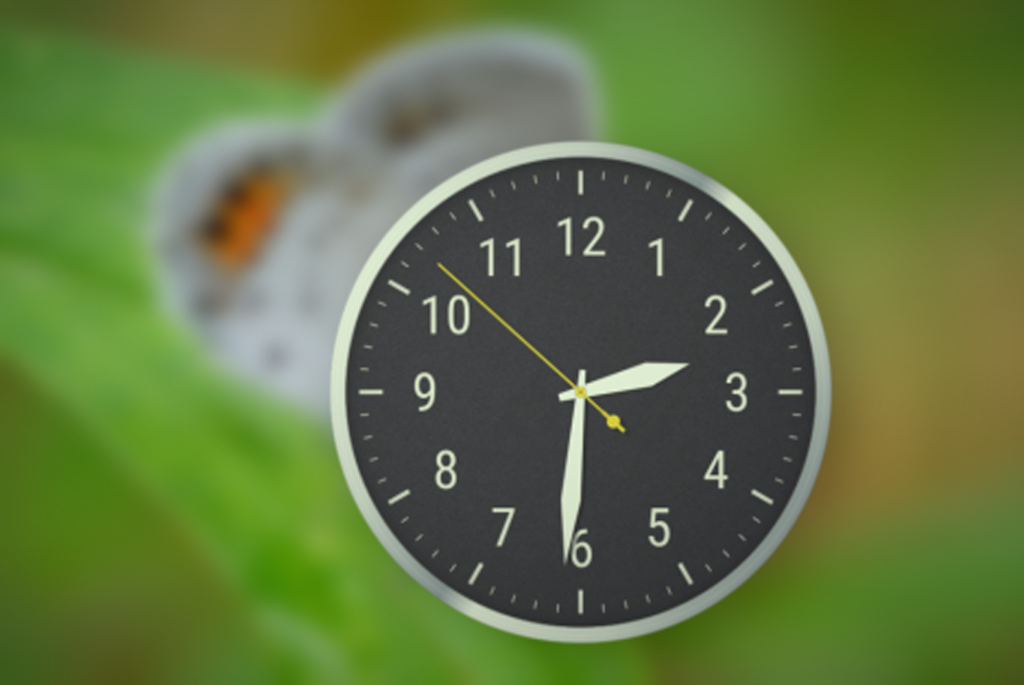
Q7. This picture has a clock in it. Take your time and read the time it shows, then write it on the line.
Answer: 2:30:52
